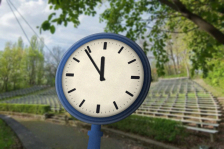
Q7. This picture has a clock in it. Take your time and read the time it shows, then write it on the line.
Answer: 11:54
